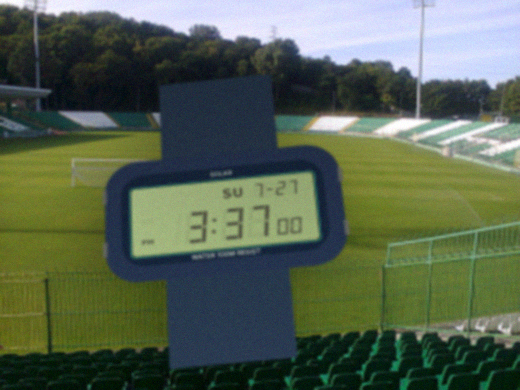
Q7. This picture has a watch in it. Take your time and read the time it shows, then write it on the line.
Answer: 3:37:00
